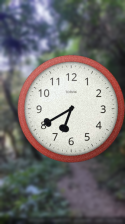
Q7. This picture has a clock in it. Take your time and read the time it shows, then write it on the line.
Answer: 6:40
